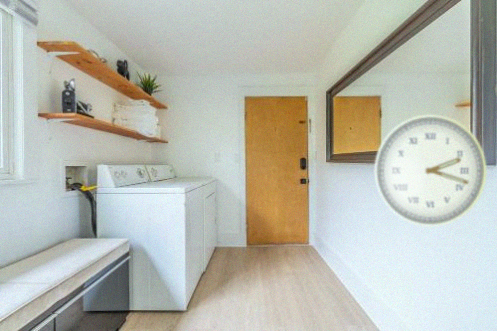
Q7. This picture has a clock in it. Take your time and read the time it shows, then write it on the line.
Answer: 2:18
